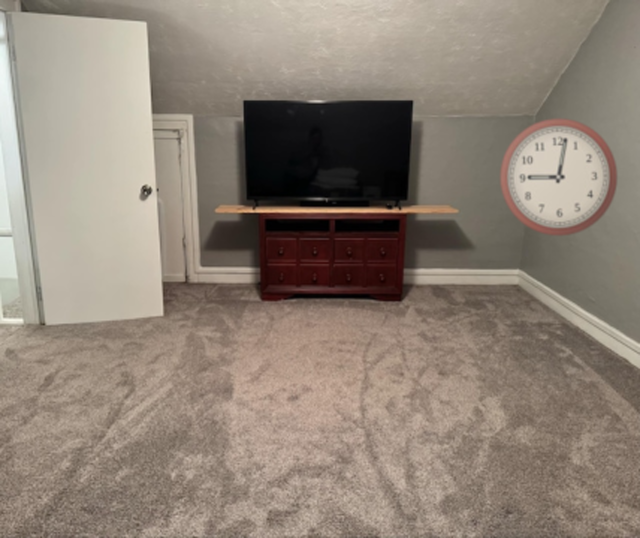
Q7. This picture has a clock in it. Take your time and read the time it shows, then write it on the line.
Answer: 9:02
